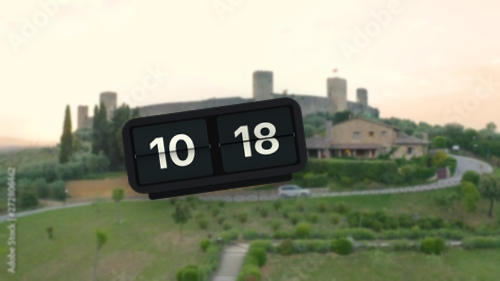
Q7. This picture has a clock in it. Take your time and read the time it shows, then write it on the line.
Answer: 10:18
